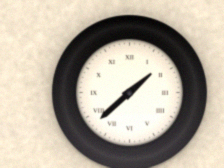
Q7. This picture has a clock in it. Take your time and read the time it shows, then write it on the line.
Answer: 1:38
